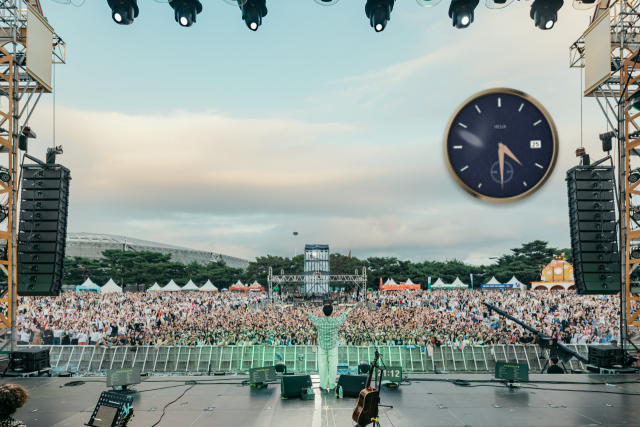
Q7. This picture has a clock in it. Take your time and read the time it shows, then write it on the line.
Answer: 4:30
